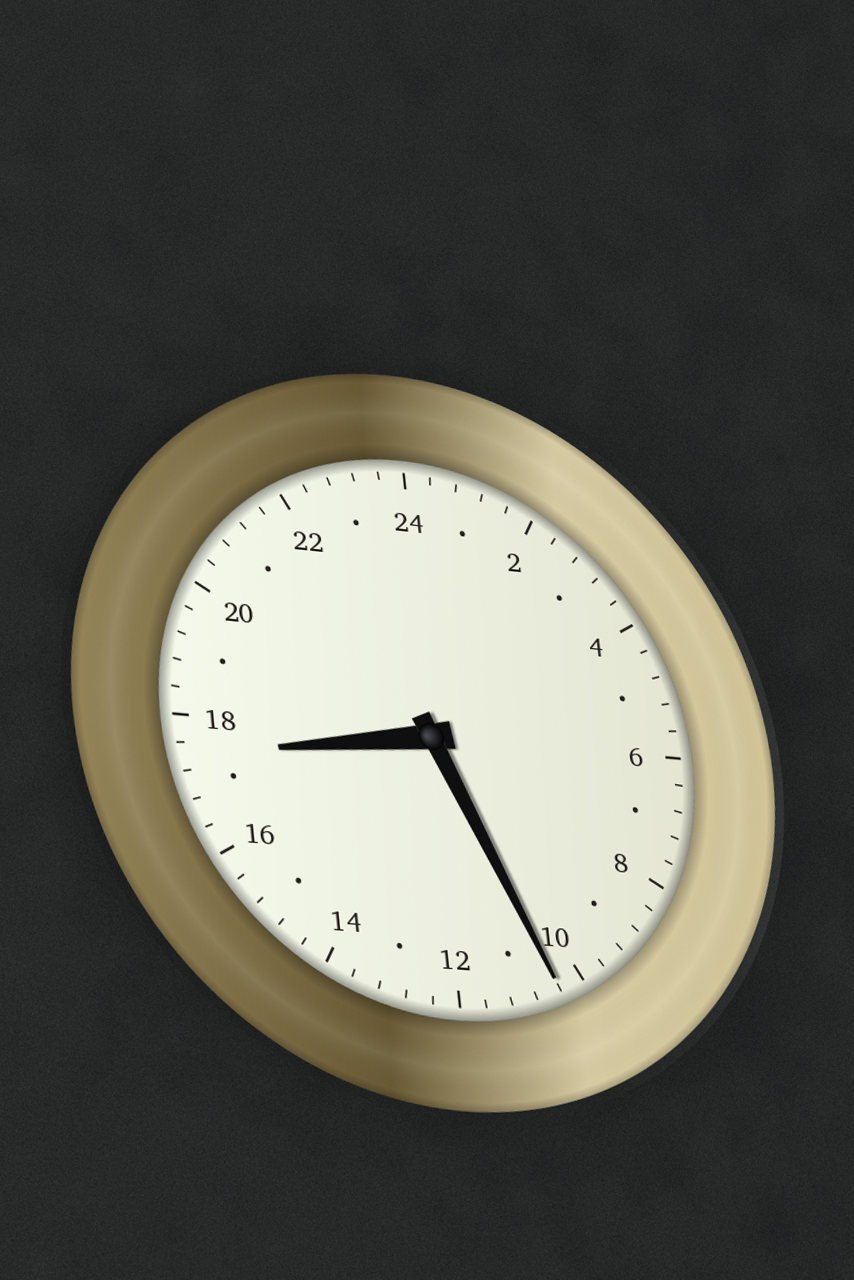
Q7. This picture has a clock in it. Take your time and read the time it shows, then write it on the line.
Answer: 17:26
